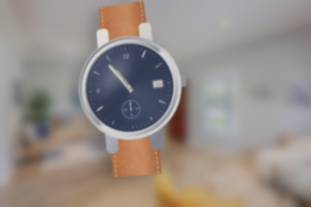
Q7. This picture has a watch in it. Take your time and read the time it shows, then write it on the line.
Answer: 10:54
